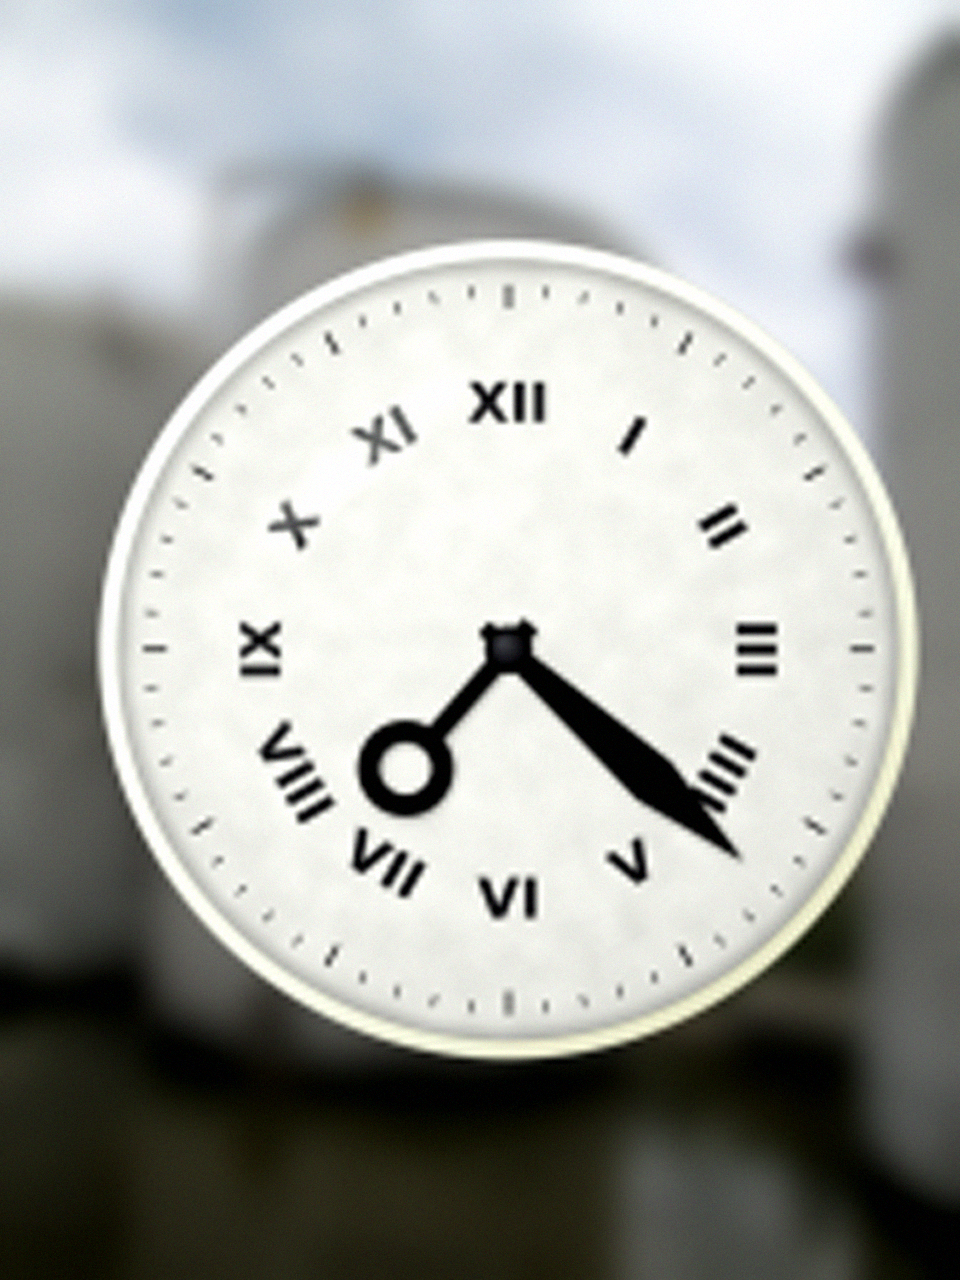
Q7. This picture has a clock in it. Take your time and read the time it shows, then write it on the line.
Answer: 7:22
